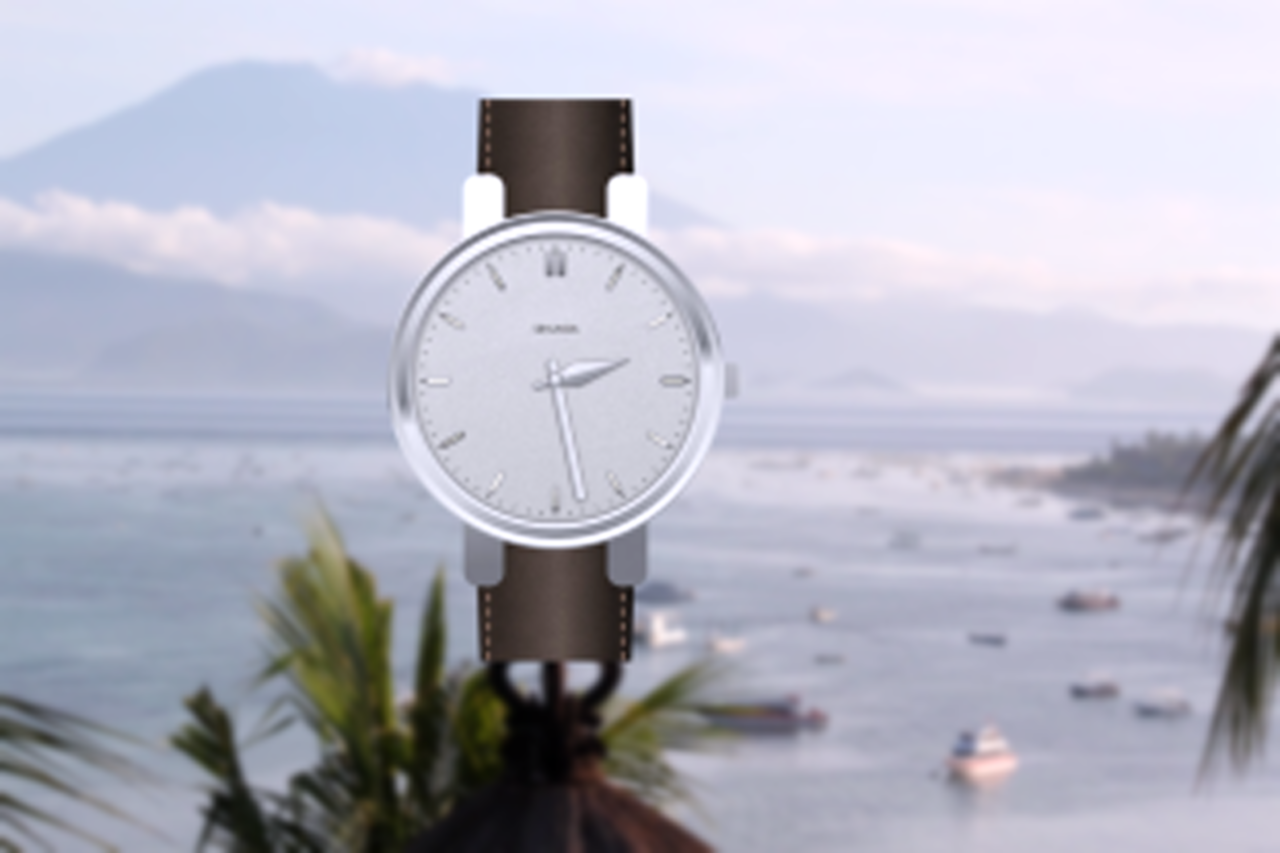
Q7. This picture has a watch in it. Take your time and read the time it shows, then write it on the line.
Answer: 2:28
